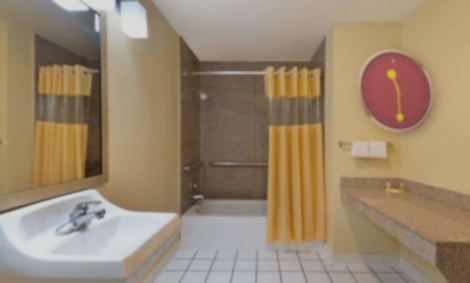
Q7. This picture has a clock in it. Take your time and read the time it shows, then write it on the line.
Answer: 11:31
